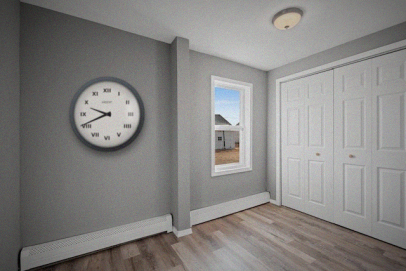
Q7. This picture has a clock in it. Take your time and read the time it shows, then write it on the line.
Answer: 9:41
